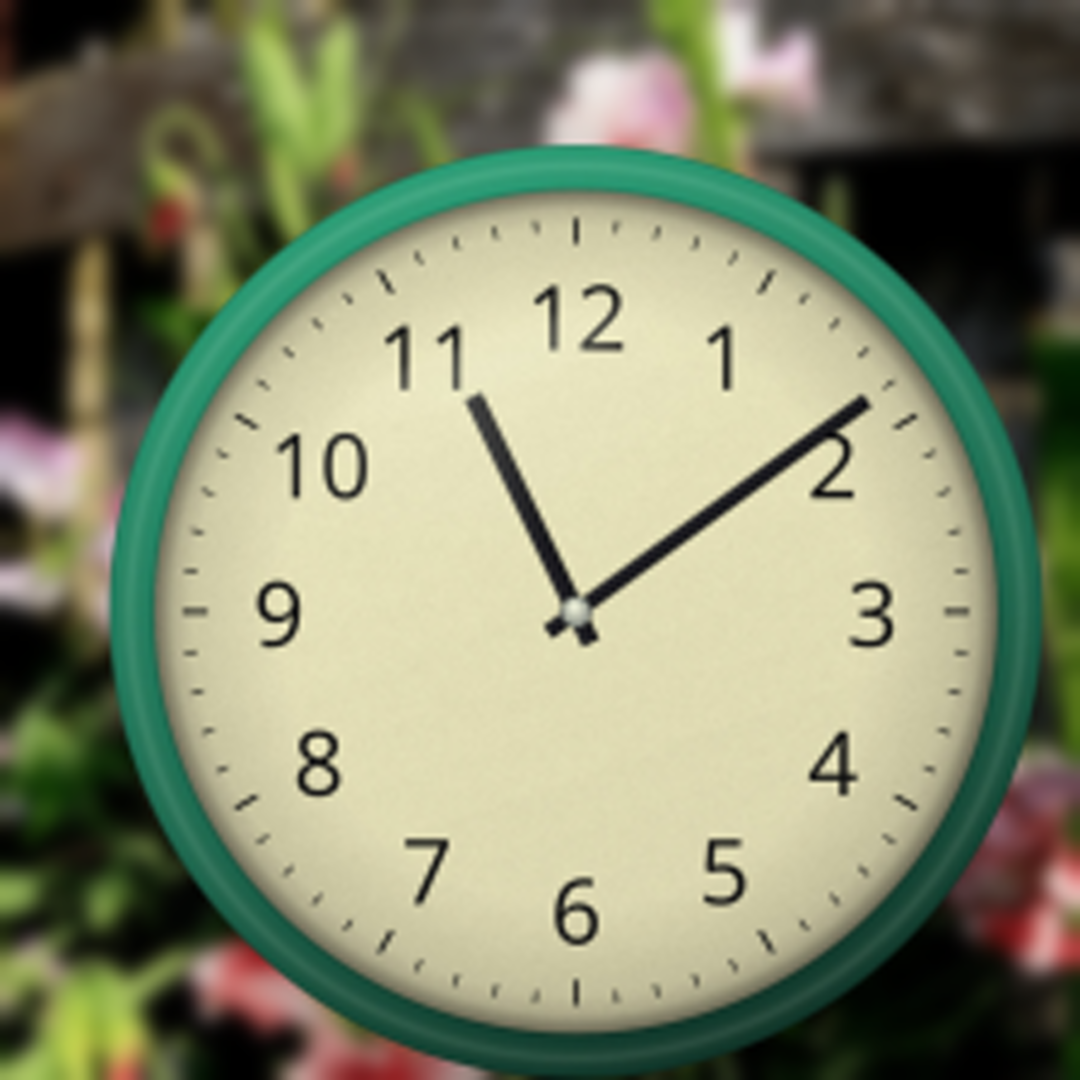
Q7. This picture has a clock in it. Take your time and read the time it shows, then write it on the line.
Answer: 11:09
